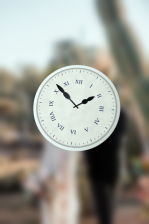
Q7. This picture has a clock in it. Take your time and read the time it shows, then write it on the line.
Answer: 1:52
